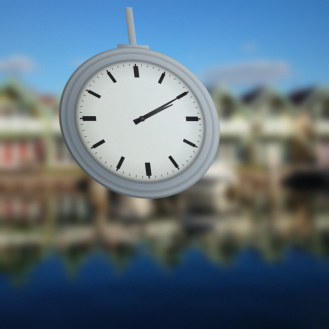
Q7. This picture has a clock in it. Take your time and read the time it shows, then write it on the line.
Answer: 2:10
